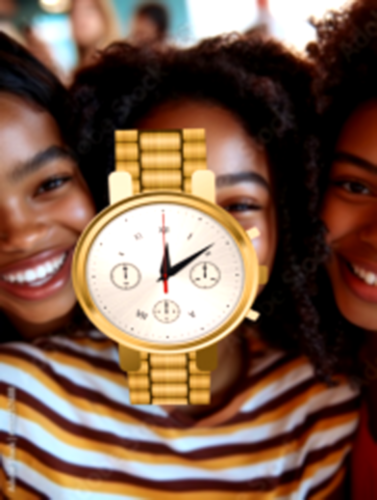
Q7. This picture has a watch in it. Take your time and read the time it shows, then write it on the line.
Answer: 12:09
